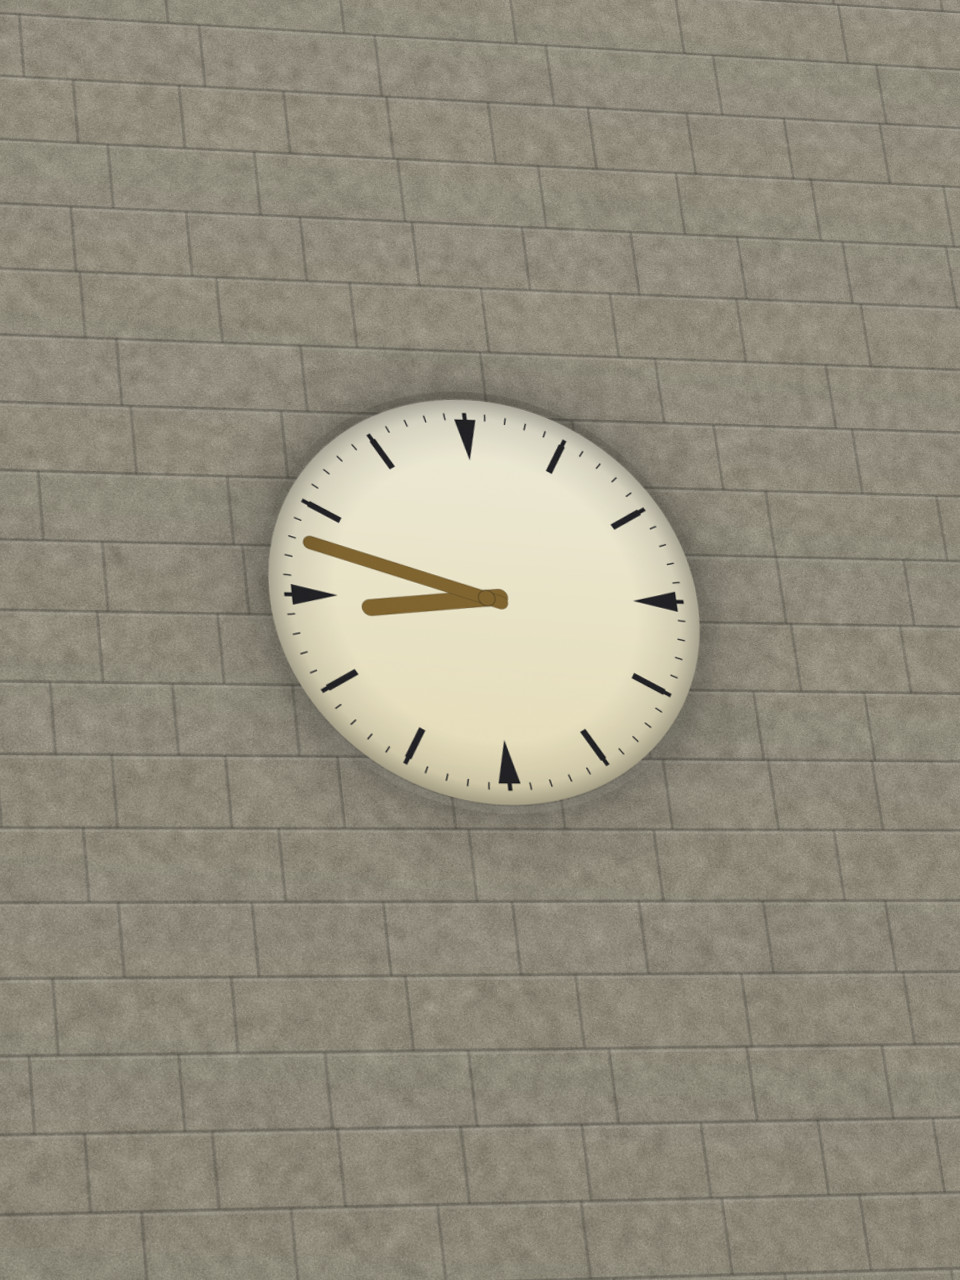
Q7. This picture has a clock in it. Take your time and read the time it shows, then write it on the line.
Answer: 8:48
